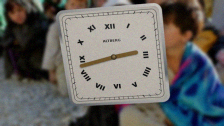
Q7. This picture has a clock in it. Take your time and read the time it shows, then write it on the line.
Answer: 2:43
